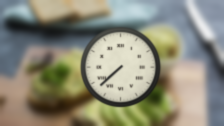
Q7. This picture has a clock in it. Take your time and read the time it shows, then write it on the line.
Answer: 7:38
